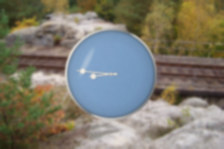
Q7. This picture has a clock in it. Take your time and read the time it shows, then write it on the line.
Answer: 8:46
